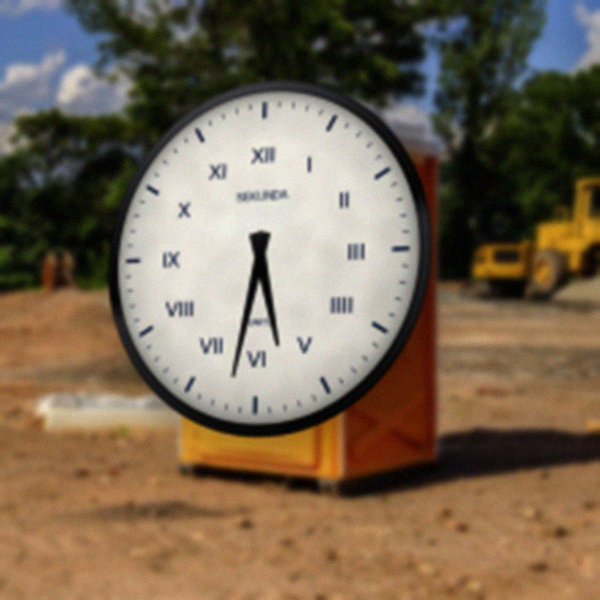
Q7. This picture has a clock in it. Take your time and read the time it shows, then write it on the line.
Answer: 5:32
